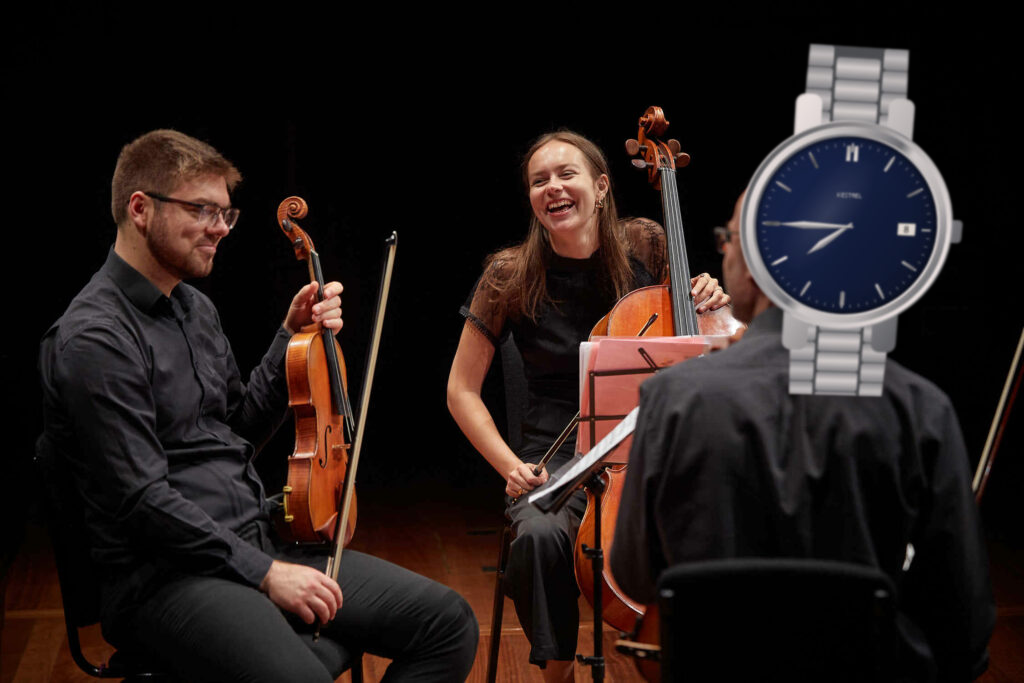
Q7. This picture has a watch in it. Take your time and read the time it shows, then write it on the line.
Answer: 7:45
